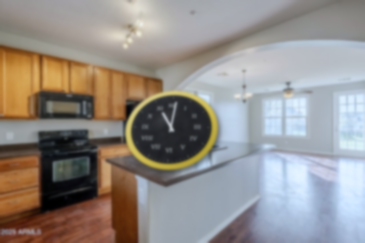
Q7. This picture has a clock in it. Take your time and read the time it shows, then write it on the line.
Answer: 11:01
